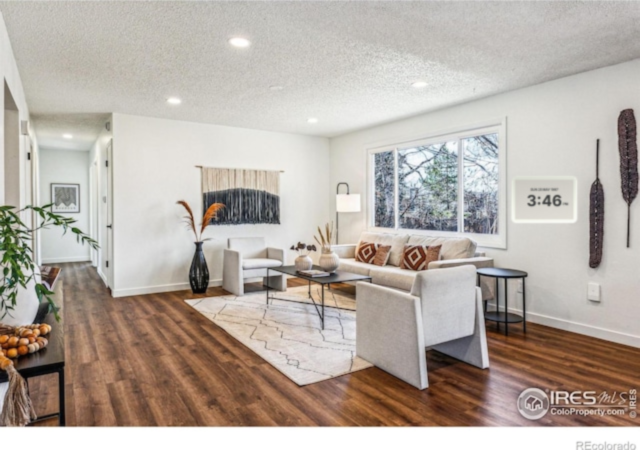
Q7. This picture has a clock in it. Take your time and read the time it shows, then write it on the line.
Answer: 3:46
